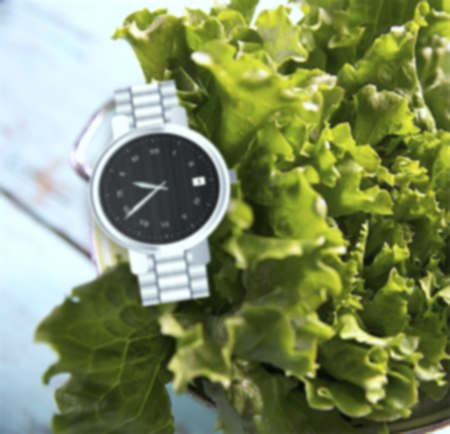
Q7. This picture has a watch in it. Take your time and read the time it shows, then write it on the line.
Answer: 9:39
